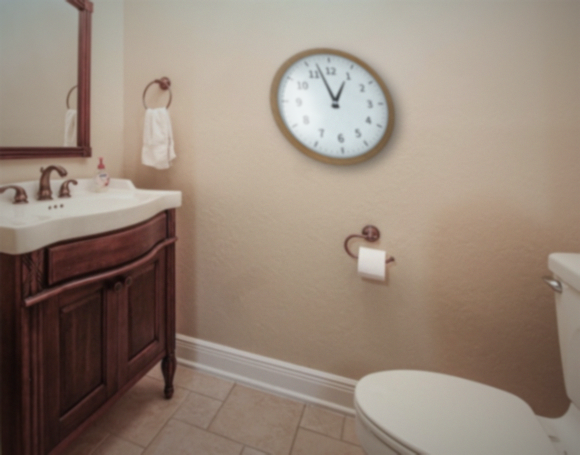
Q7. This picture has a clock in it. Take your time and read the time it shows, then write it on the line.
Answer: 12:57
